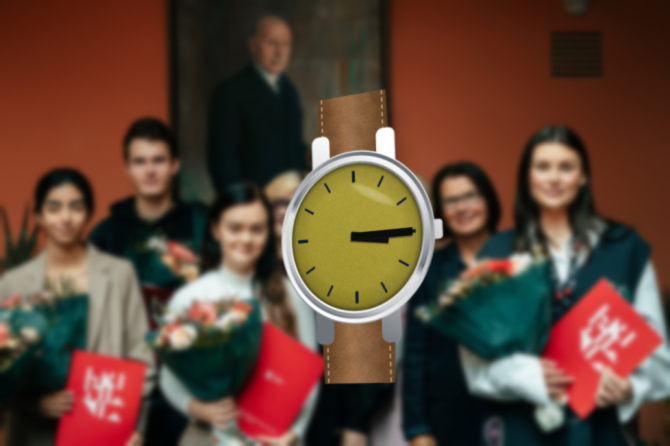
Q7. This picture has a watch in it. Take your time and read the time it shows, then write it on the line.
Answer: 3:15
